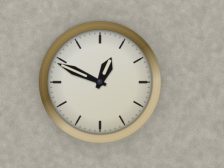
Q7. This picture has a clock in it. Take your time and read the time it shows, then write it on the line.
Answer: 12:49
